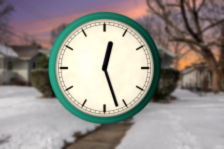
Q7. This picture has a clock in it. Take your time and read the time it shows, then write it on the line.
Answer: 12:27
